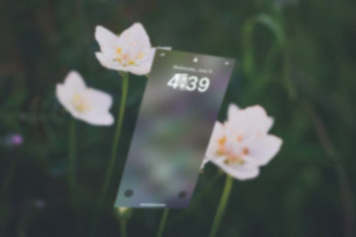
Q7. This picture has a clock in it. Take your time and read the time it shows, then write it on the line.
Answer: 4:39
